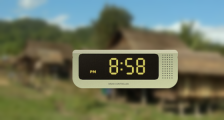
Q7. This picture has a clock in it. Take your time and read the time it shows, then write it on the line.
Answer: 8:58
